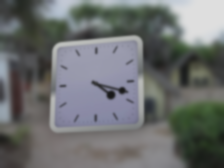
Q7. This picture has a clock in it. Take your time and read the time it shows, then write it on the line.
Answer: 4:18
